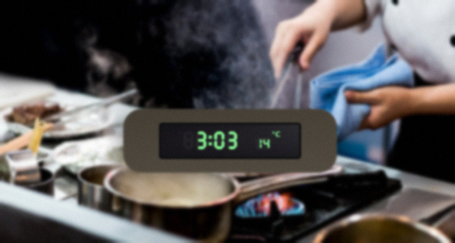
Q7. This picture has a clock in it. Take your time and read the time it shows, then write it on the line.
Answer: 3:03
